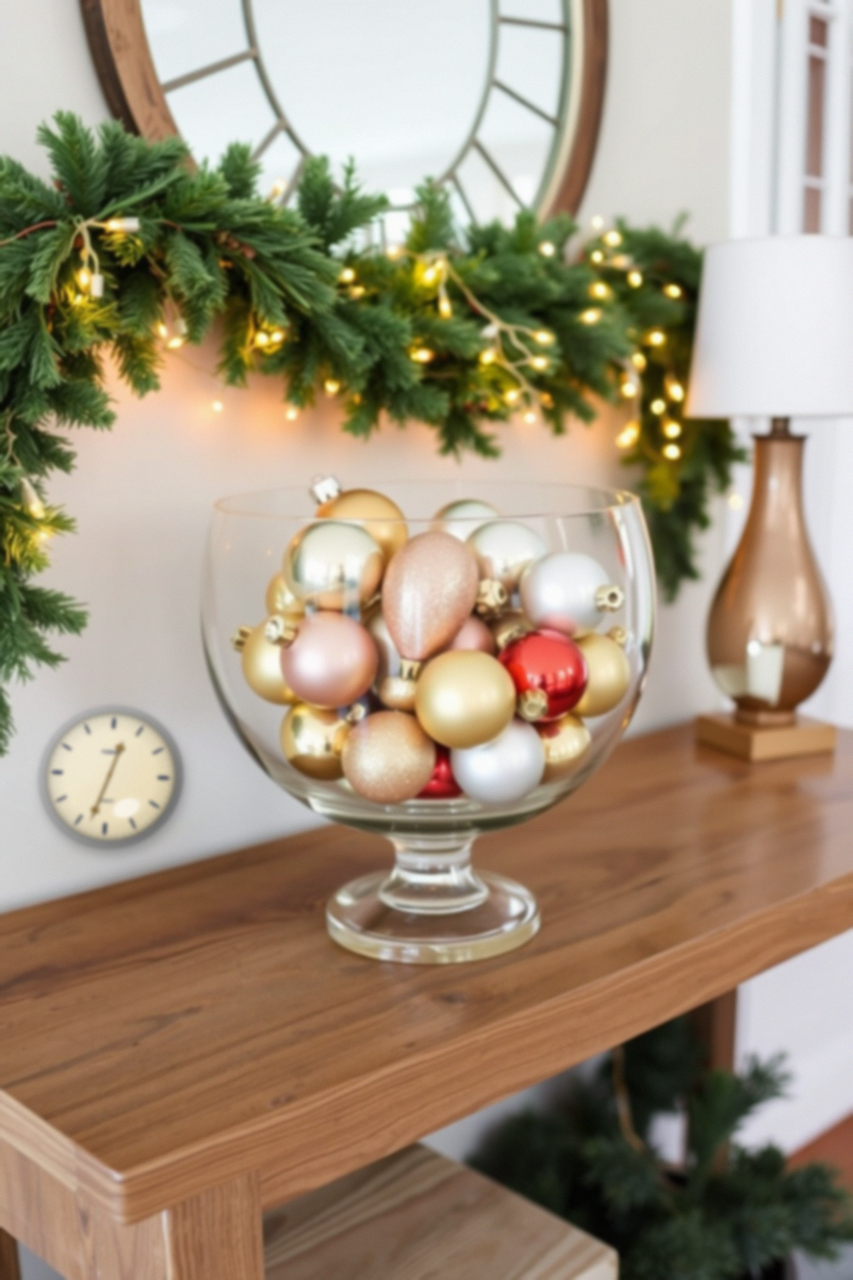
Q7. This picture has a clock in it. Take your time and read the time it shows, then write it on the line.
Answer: 12:33
